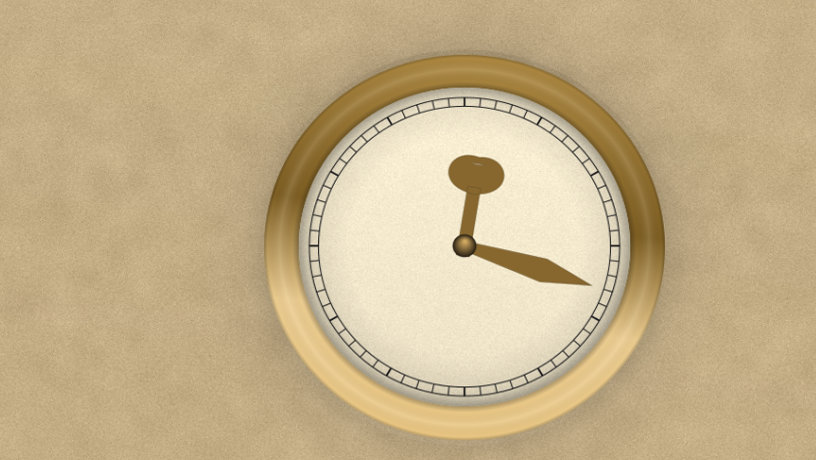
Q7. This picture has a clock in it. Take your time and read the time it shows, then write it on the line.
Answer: 12:18
